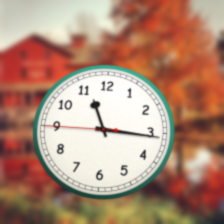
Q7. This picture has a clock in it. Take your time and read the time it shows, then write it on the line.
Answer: 11:15:45
